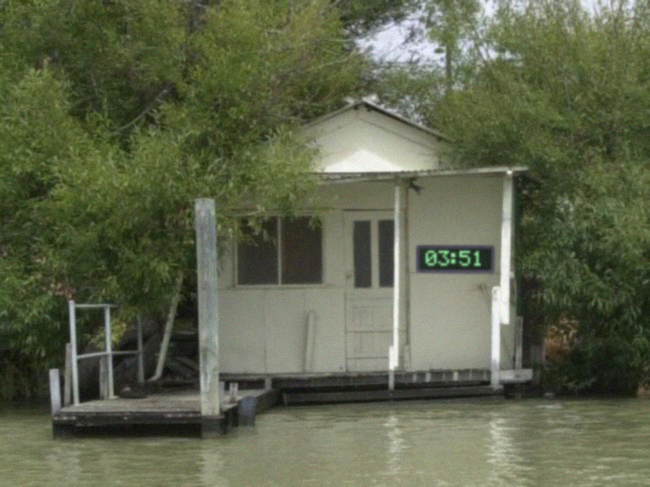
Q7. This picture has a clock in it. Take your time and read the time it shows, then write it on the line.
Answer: 3:51
